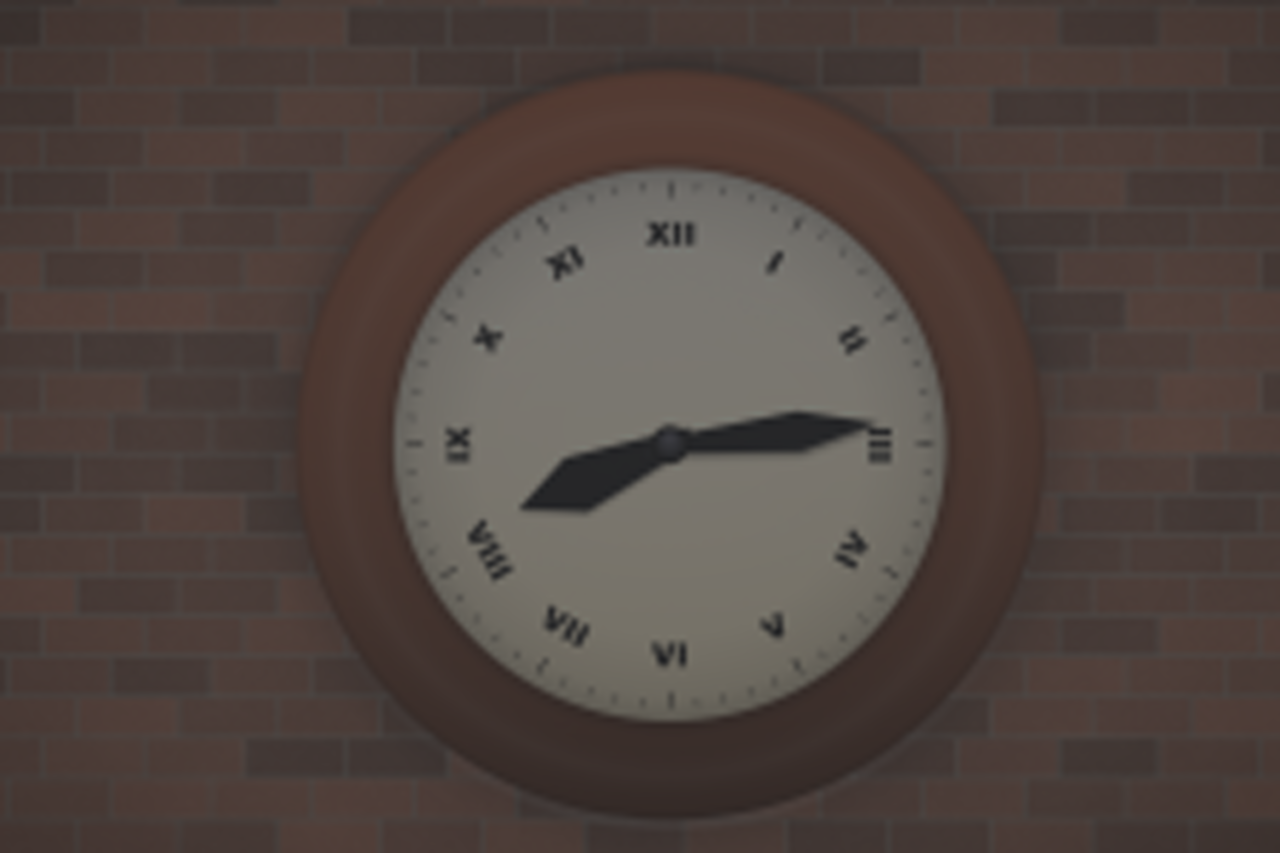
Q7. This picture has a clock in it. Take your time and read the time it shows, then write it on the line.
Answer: 8:14
